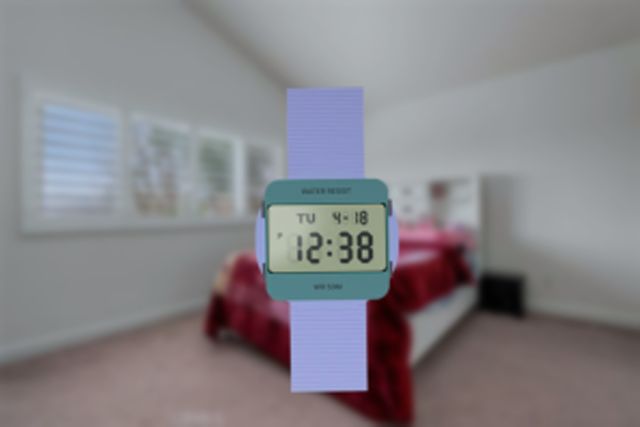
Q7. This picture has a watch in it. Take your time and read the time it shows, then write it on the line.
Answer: 12:38
